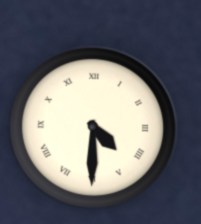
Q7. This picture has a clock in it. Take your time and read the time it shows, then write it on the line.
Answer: 4:30
